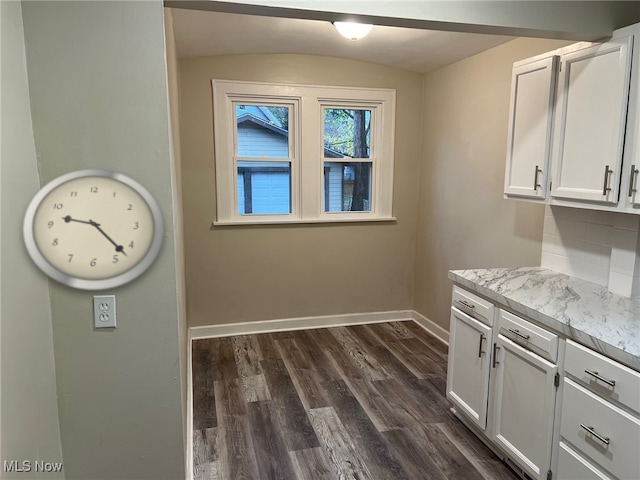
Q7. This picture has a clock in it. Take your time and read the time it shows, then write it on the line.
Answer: 9:23
